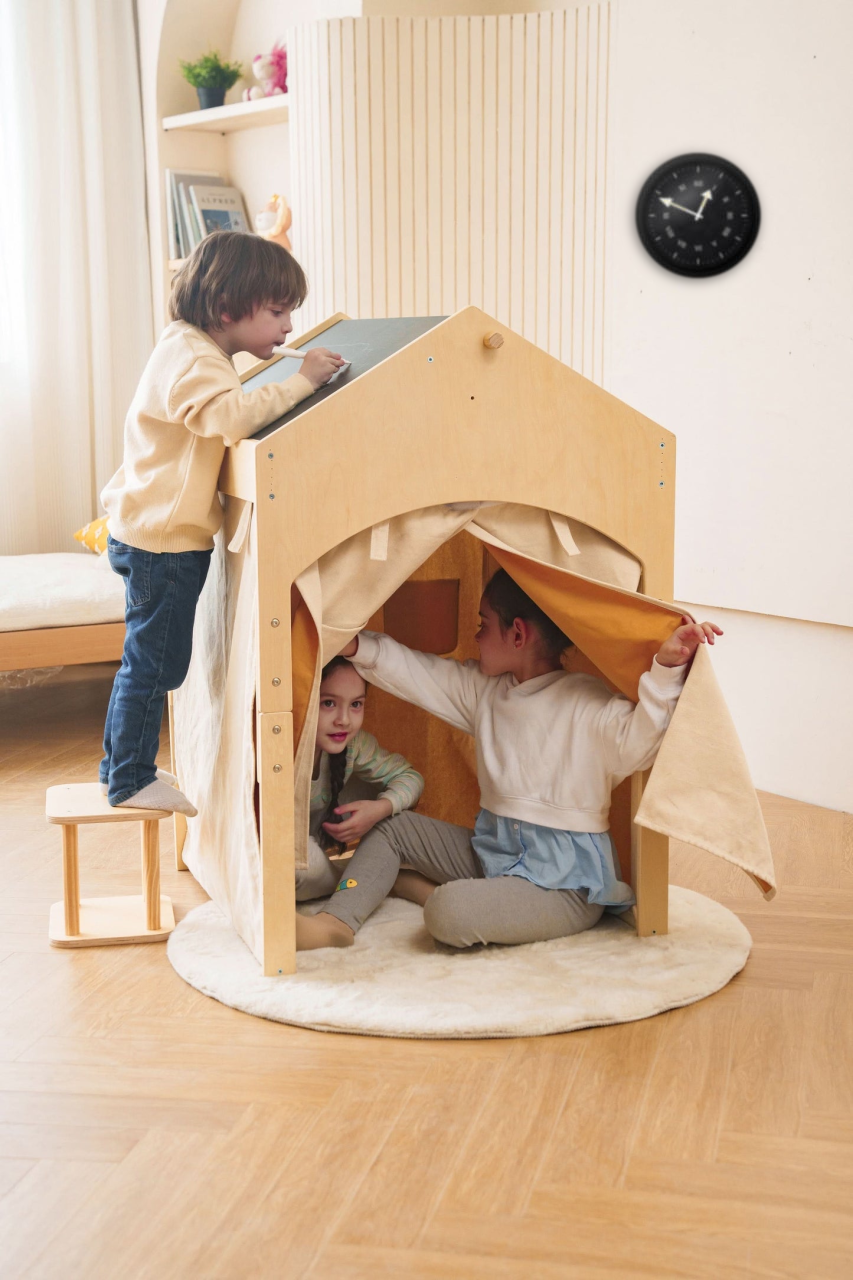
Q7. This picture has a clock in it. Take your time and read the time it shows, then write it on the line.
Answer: 12:49
